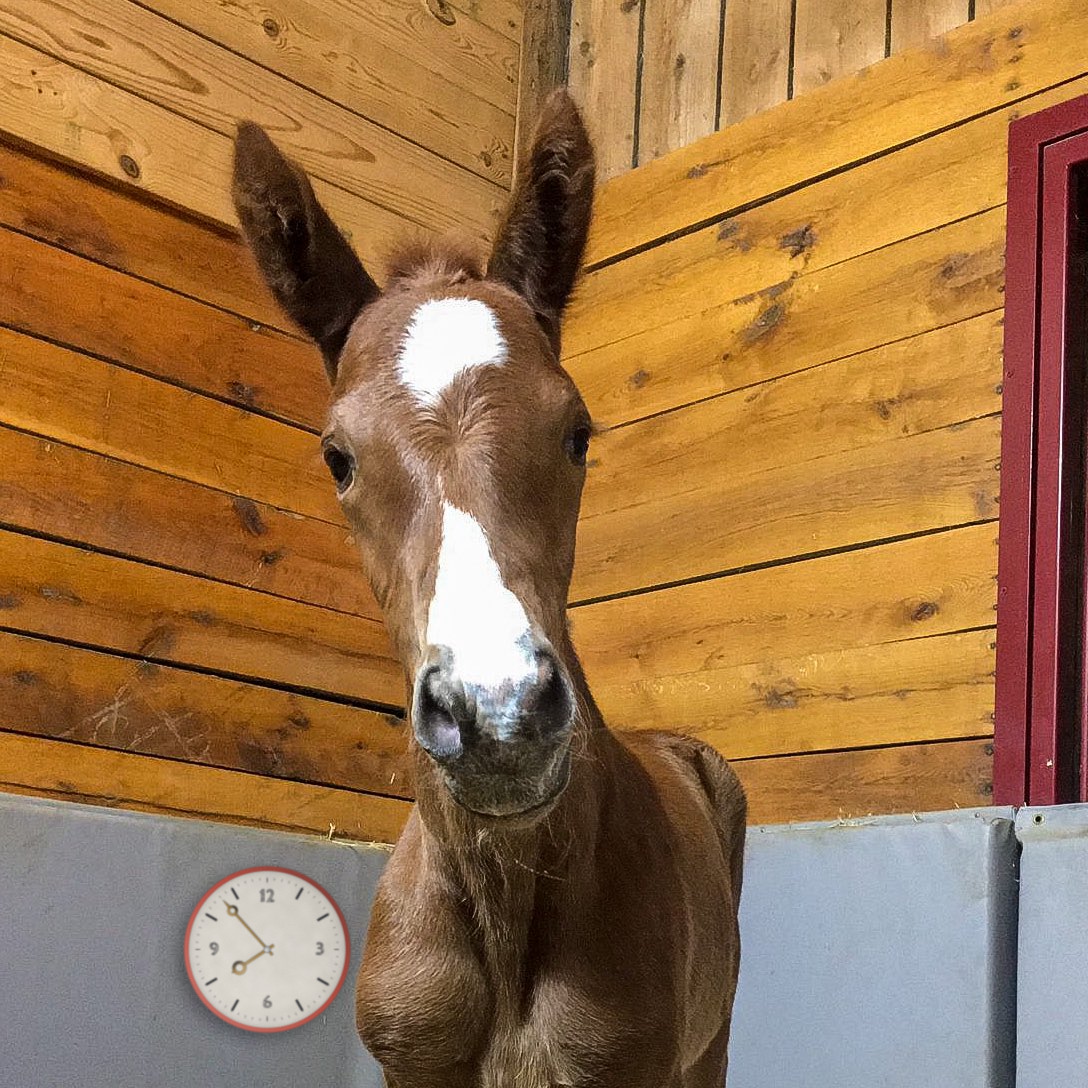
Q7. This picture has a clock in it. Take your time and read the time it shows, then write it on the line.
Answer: 7:53
